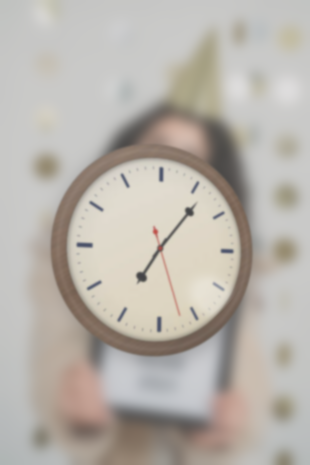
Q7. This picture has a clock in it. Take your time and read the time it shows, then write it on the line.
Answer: 7:06:27
